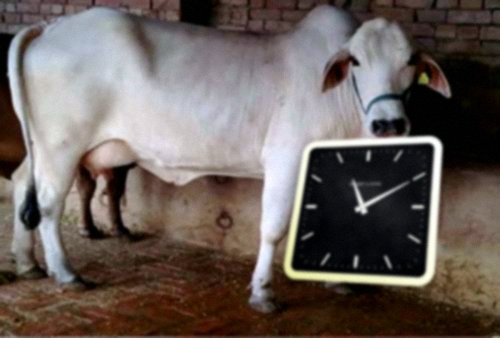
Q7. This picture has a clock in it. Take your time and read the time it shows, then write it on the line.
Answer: 11:10
